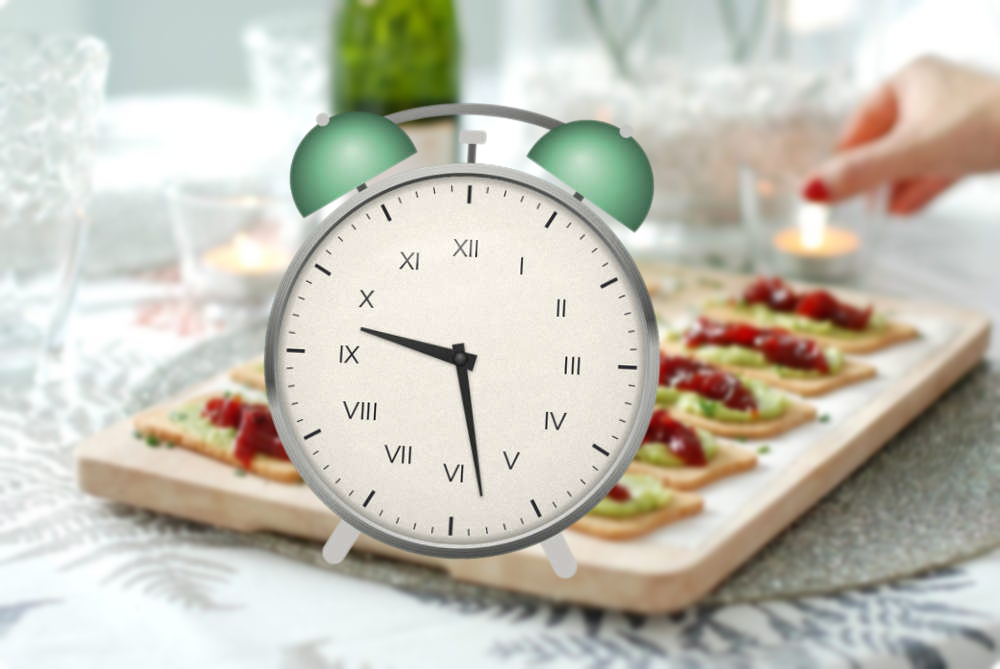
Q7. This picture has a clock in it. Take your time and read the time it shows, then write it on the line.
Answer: 9:28
